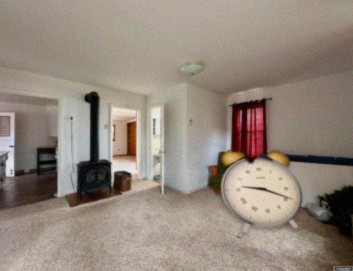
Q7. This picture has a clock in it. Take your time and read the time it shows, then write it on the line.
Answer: 9:19
